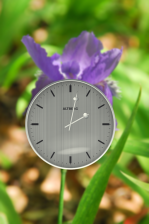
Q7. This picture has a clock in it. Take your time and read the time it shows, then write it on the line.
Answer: 2:02
